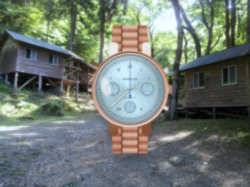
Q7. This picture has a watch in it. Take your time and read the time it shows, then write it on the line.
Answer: 7:38
